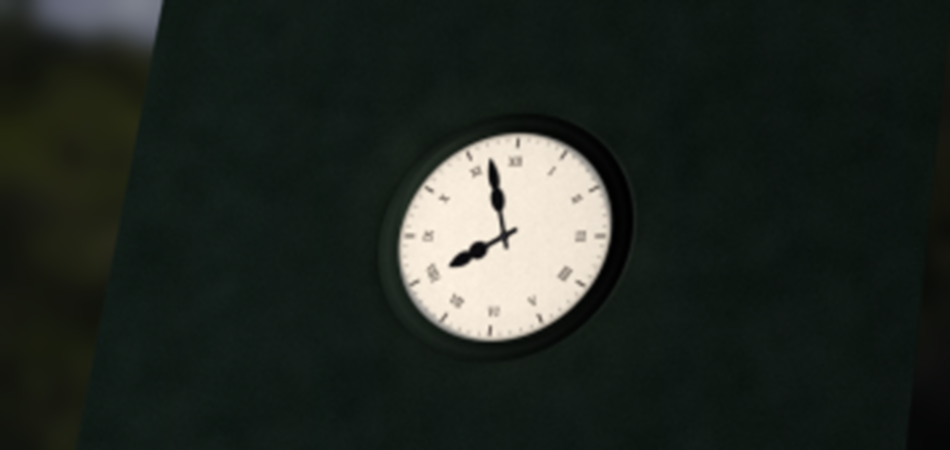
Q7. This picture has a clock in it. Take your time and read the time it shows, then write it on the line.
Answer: 7:57
